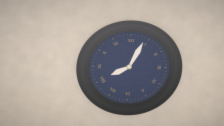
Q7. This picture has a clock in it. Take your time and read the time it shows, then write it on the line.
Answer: 8:04
